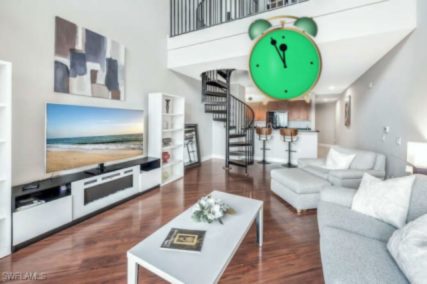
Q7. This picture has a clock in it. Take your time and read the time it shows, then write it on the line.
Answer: 11:56
